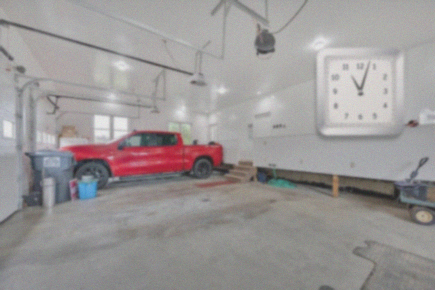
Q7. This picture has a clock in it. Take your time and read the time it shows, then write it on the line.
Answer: 11:03
